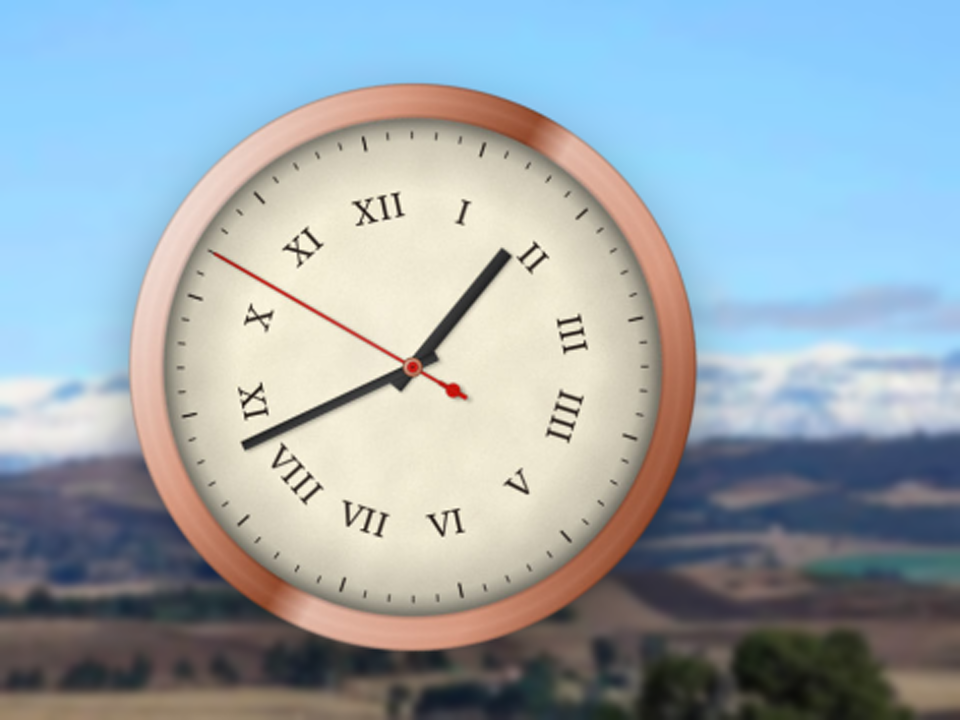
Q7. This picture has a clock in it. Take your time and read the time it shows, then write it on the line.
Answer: 1:42:52
